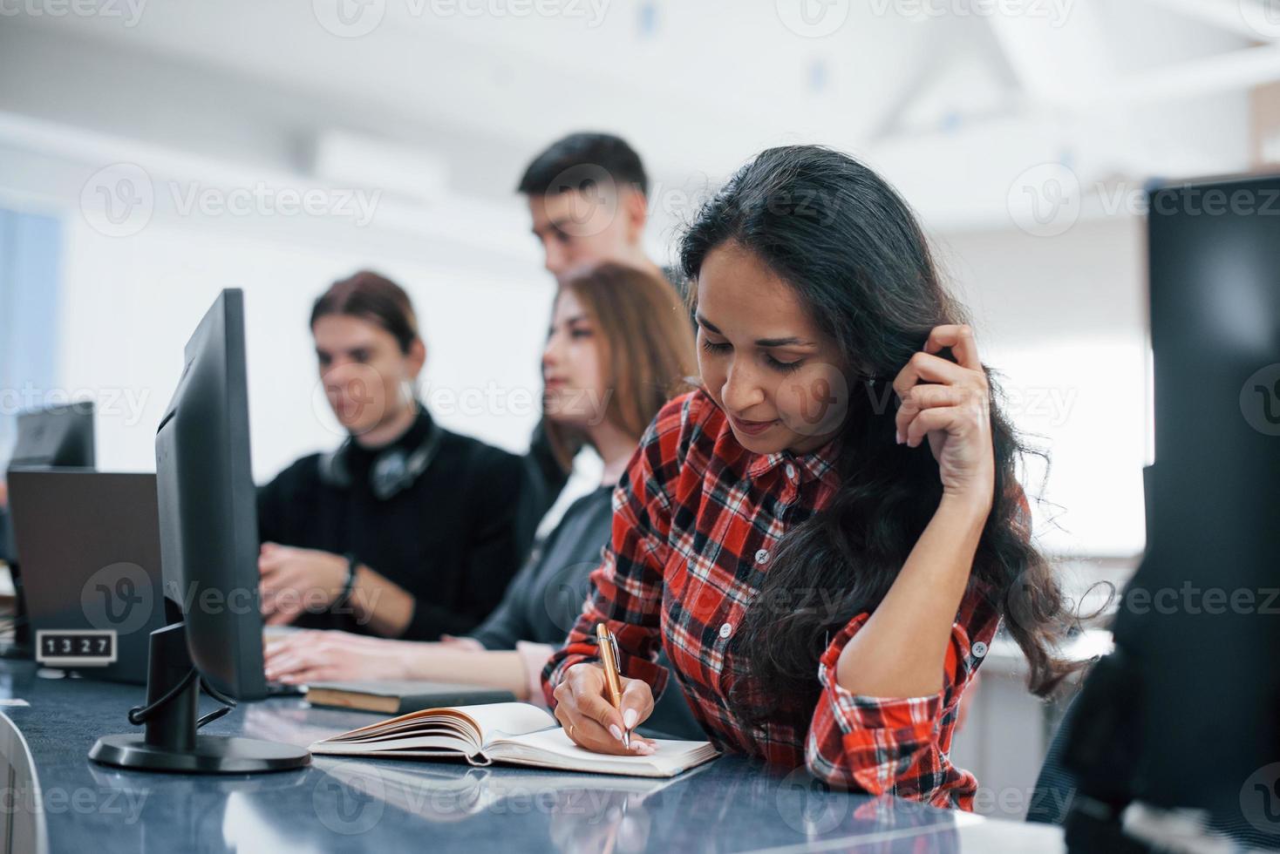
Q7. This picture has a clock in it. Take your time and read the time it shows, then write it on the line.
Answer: 13:27
